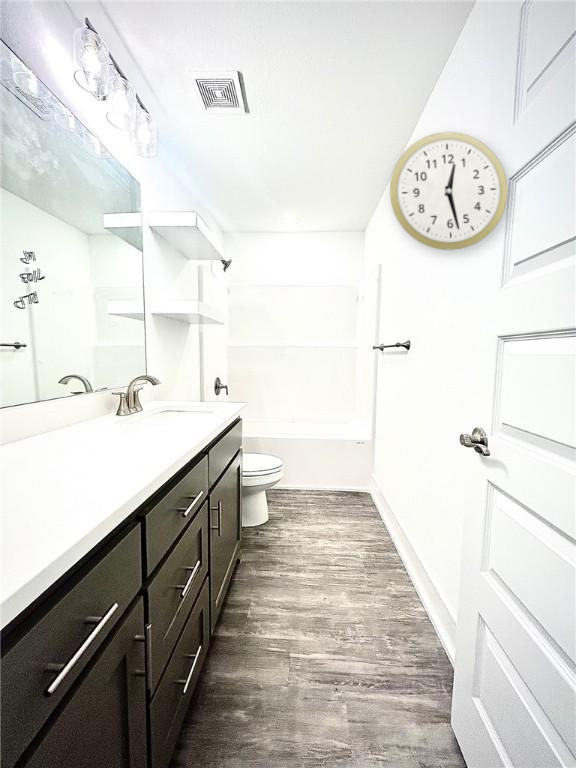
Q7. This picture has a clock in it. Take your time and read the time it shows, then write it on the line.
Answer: 12:28
